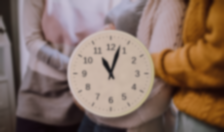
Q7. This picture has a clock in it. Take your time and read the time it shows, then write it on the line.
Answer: 11:03
